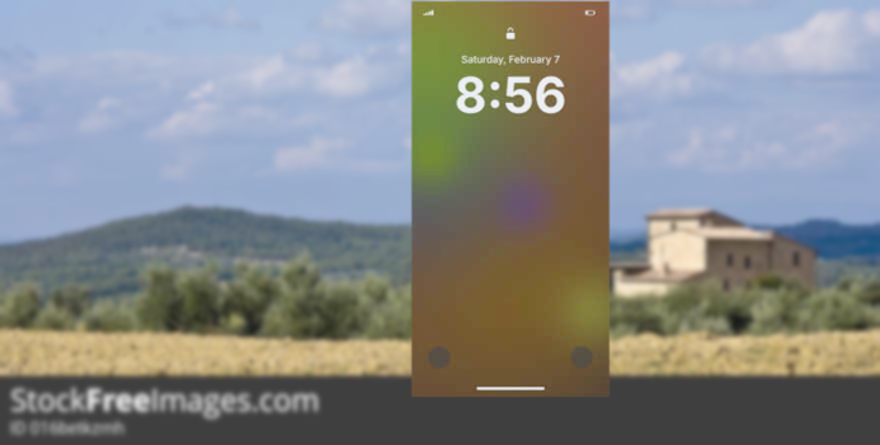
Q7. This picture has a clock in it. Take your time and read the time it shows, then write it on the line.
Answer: 8:56
